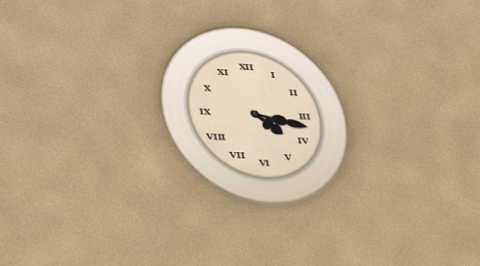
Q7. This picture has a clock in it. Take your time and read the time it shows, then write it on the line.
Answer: 4:17
